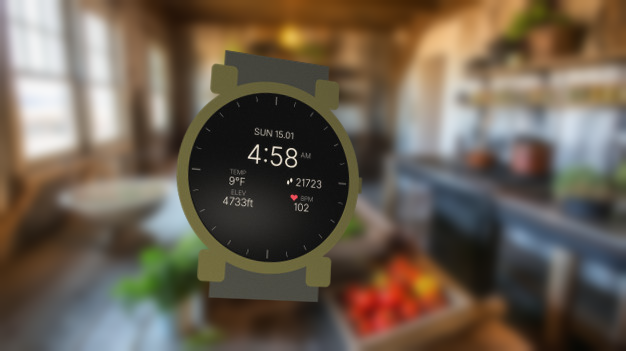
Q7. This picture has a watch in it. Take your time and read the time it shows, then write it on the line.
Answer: 4:58
